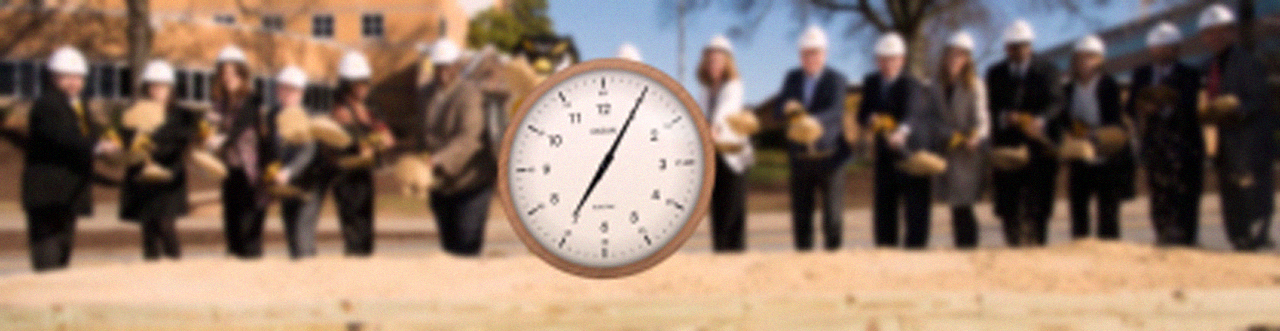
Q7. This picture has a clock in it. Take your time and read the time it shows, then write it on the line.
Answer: 7:05
